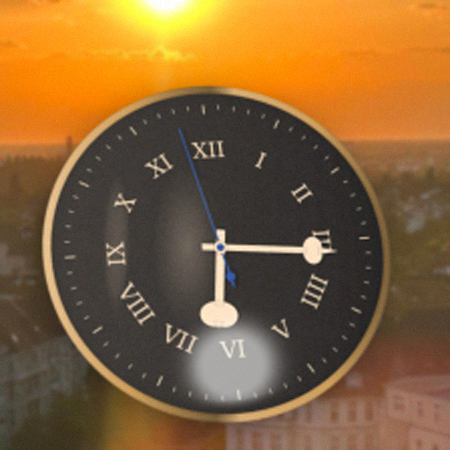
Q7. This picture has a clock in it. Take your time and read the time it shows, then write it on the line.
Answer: 6:15:58
